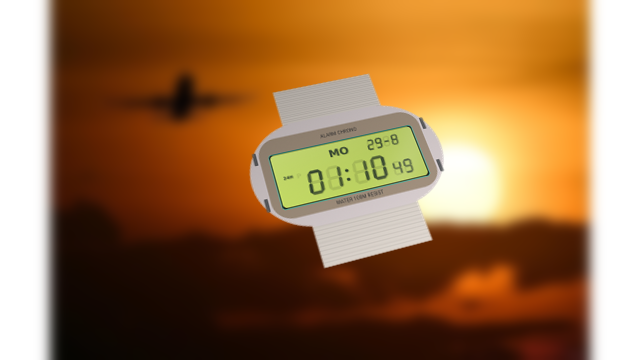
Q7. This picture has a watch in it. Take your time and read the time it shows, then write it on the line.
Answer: 1:10:49
